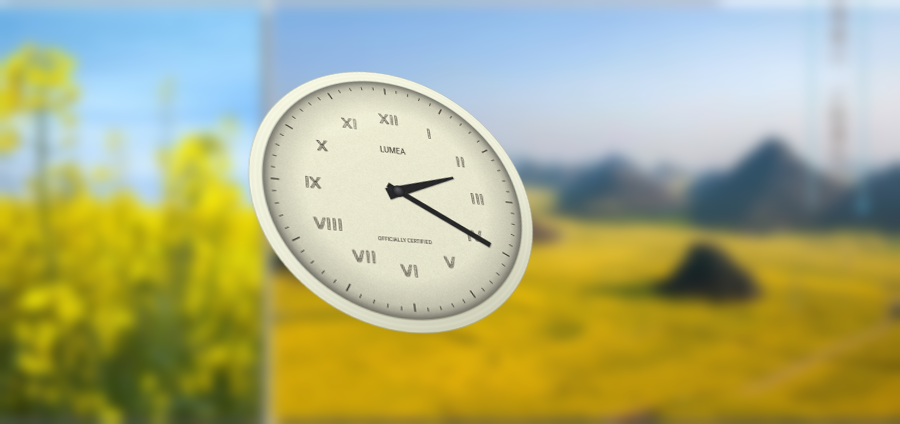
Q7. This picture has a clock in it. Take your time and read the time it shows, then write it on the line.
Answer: 2:20
